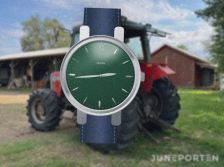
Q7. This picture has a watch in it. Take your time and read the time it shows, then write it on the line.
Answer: 2:44
